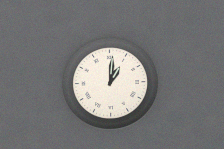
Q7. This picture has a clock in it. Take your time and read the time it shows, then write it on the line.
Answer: 1:01
